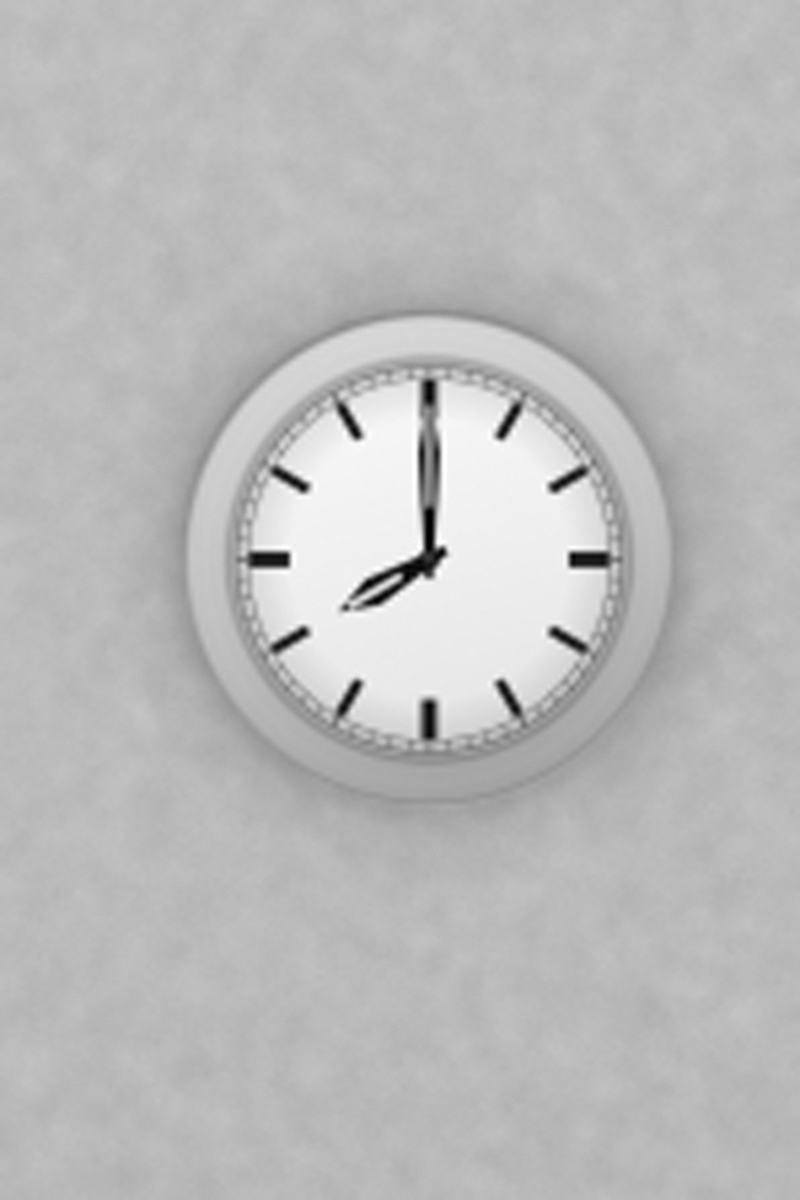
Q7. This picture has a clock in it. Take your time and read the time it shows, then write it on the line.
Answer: 8:00
